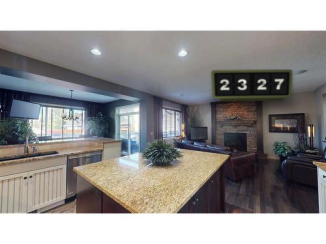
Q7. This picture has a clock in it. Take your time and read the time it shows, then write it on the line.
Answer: 23:27
